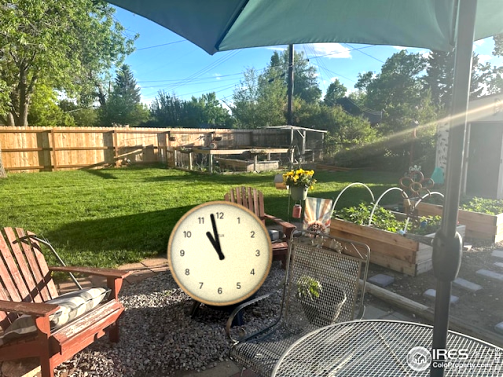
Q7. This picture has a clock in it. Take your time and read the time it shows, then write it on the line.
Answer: 10:58
